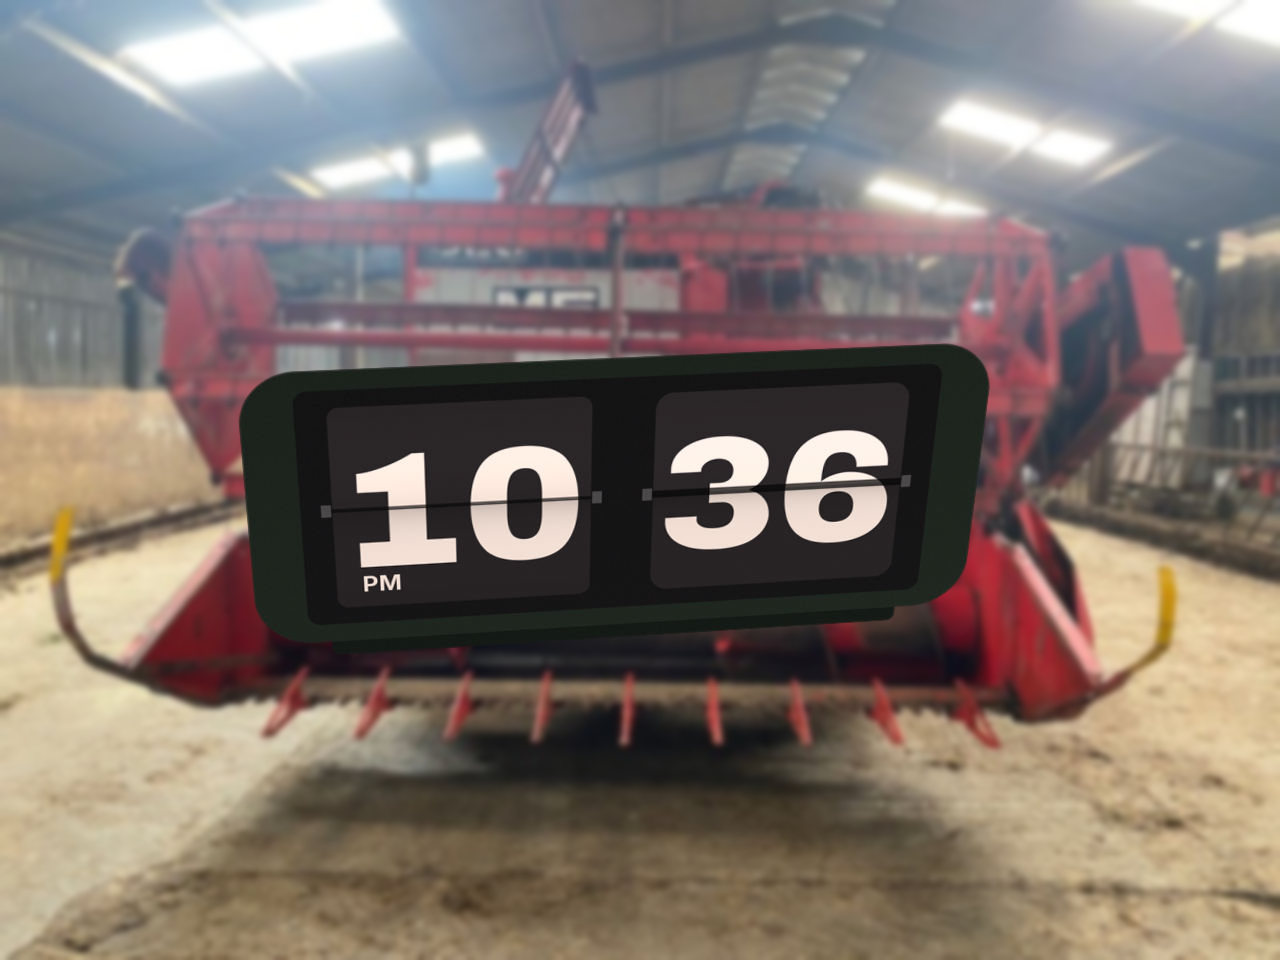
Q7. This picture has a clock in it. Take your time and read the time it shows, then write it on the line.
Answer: 10:36
